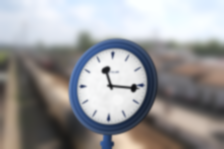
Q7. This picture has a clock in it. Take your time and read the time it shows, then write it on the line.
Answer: 11:16
